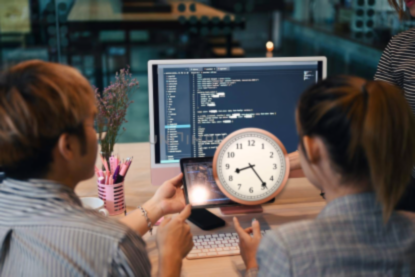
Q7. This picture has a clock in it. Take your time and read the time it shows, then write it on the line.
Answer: 8:24
